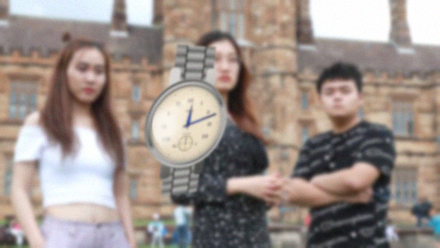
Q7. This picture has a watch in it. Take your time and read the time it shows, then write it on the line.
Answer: 12:12
